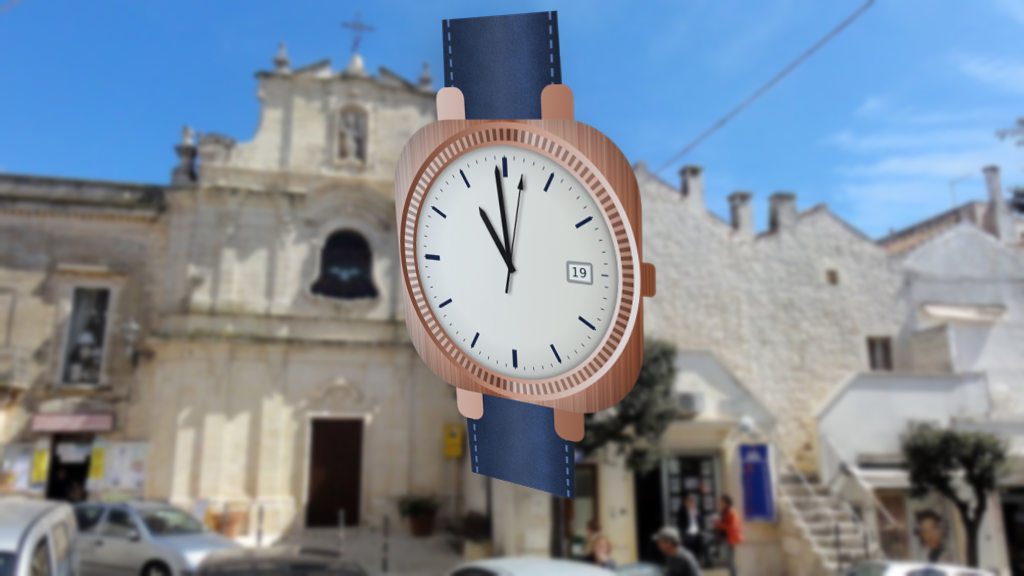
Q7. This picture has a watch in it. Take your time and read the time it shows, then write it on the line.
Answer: 10:59:02
